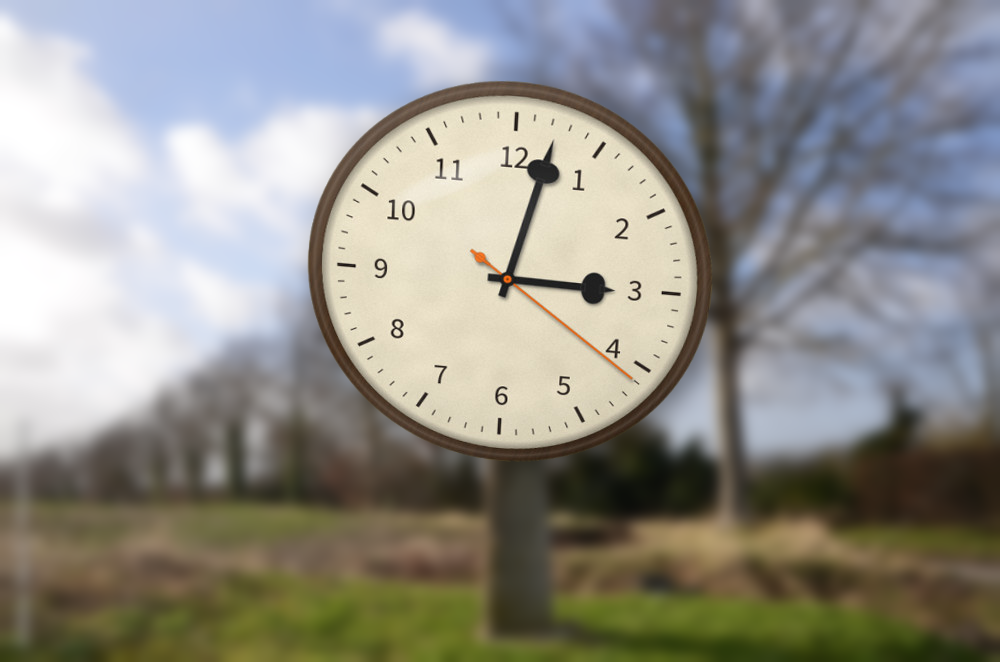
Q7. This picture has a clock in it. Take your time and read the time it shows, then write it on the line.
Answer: 3:02:21
